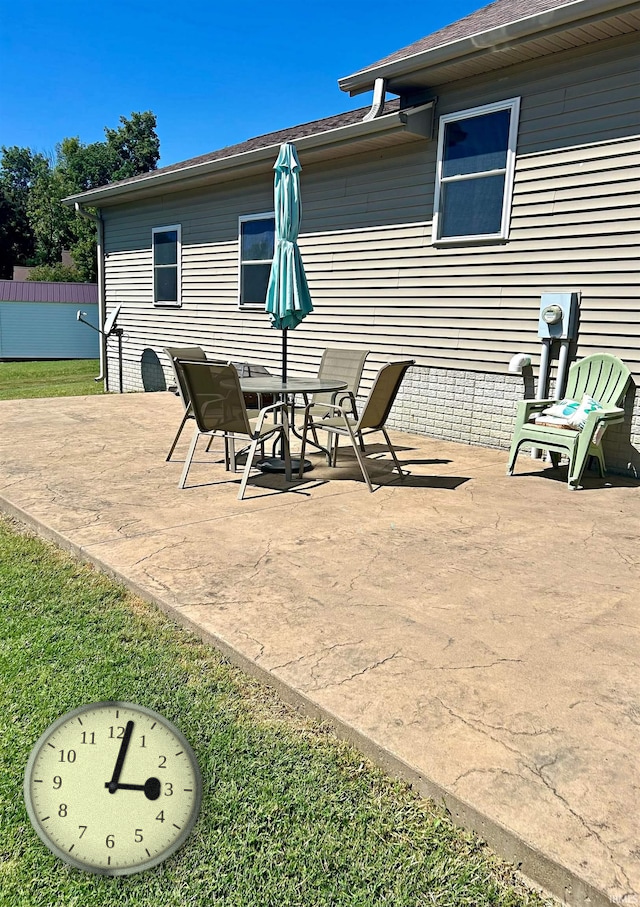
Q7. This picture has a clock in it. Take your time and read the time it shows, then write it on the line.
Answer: 3:02
